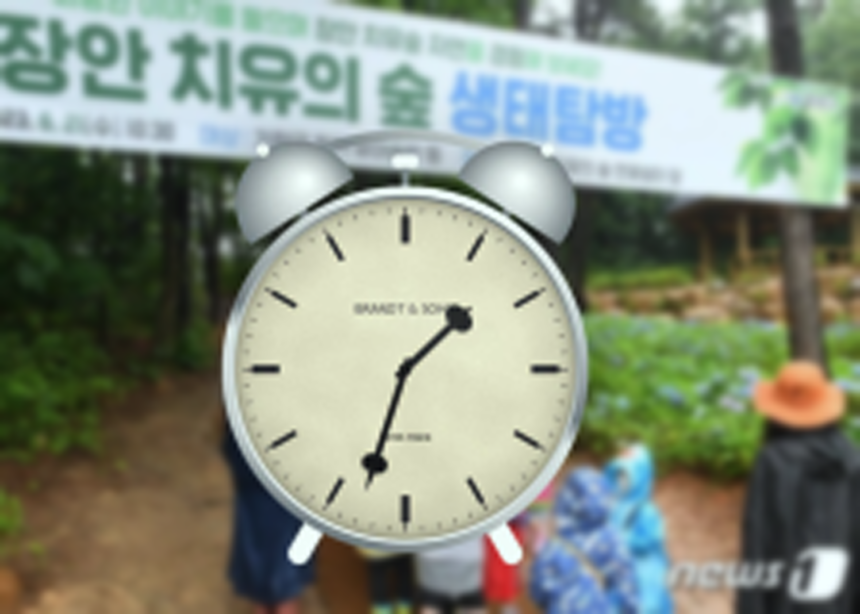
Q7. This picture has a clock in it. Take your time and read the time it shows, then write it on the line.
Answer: 1:33
